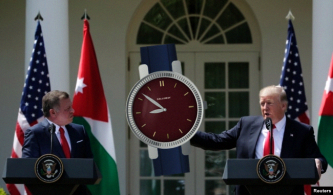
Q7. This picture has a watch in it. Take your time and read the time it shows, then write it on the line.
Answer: 8:52
